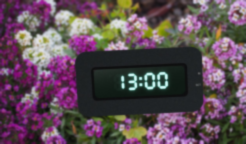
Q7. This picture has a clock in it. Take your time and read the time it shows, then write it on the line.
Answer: 13:00
